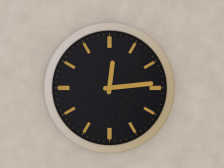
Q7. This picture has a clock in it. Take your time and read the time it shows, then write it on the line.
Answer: 12:14
